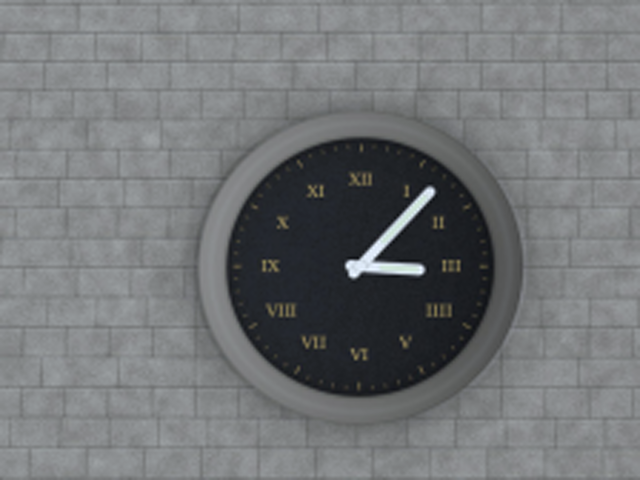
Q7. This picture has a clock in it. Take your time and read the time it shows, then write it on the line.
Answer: 3:07
